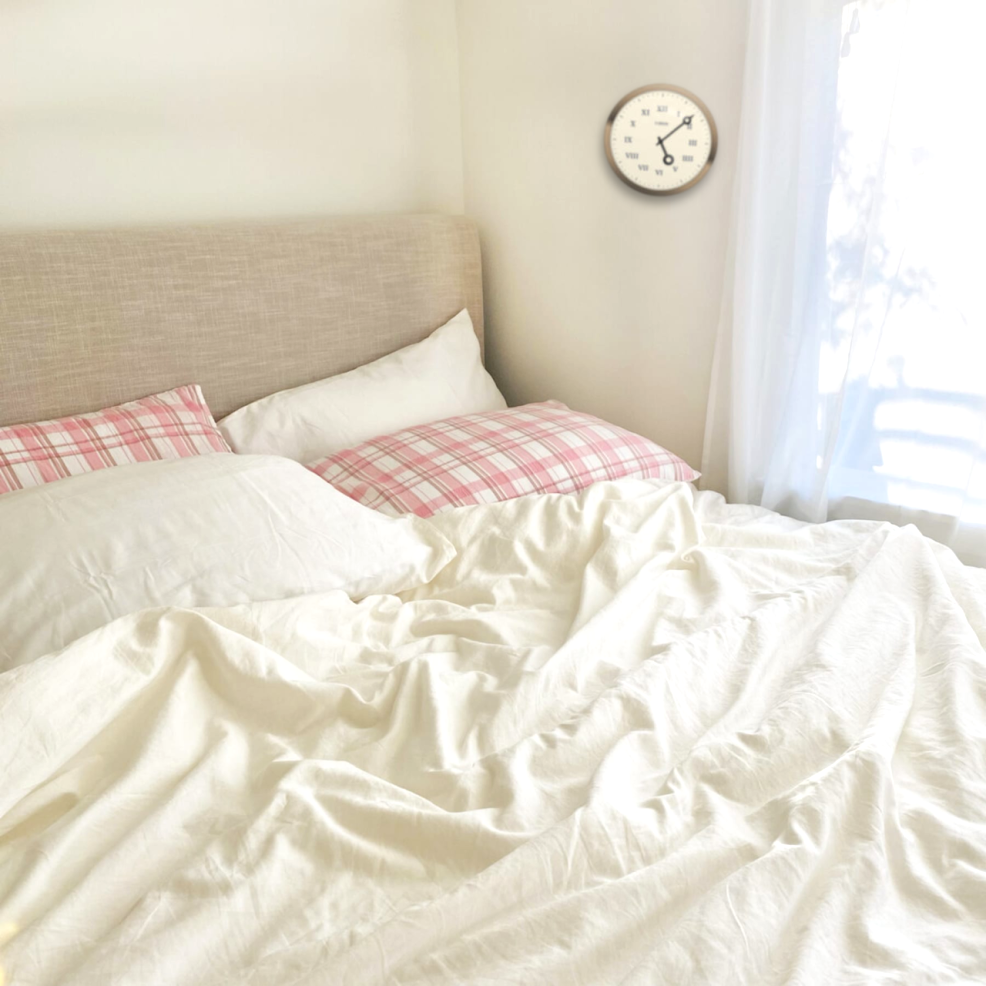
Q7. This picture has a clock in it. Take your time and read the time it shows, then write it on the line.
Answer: 5:08
